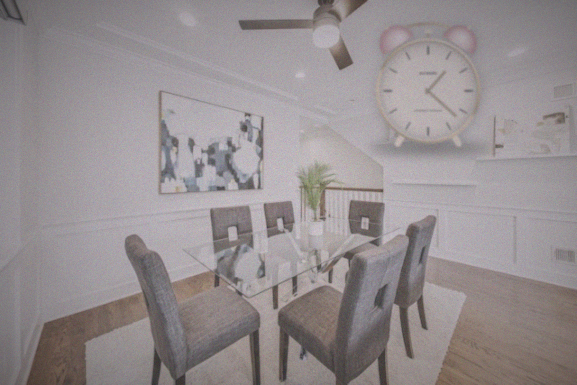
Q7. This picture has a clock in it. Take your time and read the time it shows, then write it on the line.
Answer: 1:22
